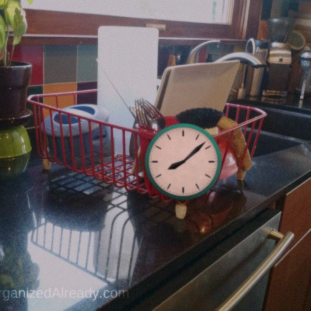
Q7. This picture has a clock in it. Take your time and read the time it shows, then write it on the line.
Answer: 8:08
